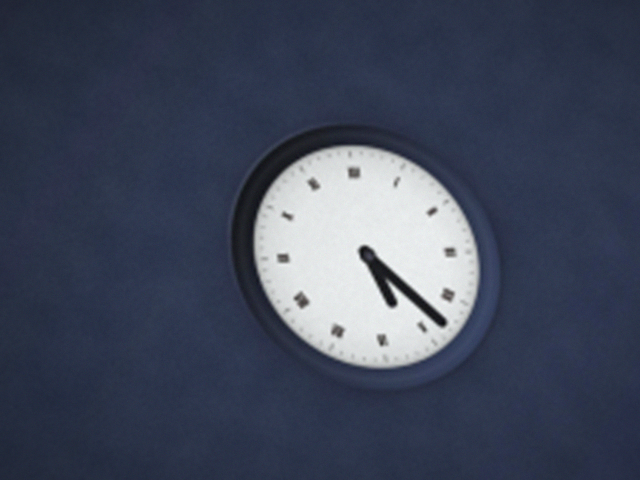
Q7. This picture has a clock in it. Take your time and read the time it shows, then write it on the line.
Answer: 5:23
